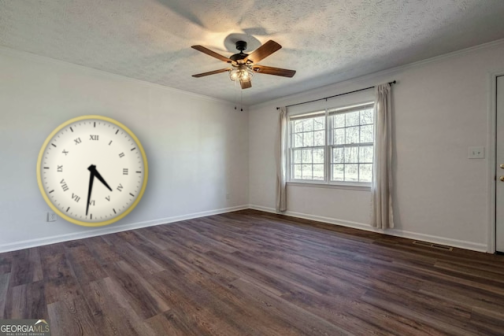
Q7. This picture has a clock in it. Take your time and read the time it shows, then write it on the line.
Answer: 4:31
